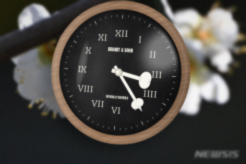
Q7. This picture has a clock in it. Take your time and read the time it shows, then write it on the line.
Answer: 3:24
